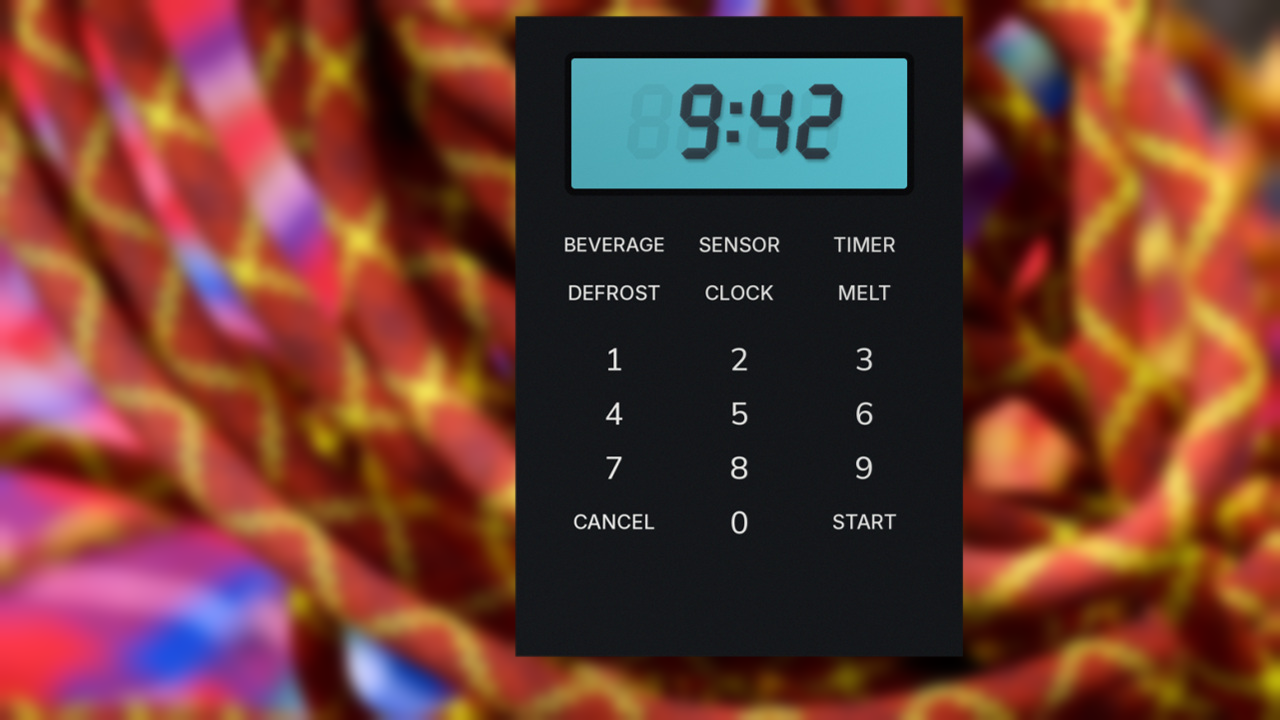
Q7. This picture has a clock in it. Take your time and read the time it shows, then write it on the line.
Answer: 9:42
